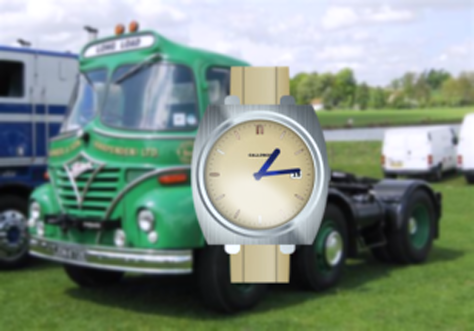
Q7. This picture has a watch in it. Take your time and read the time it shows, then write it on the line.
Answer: 1:14
